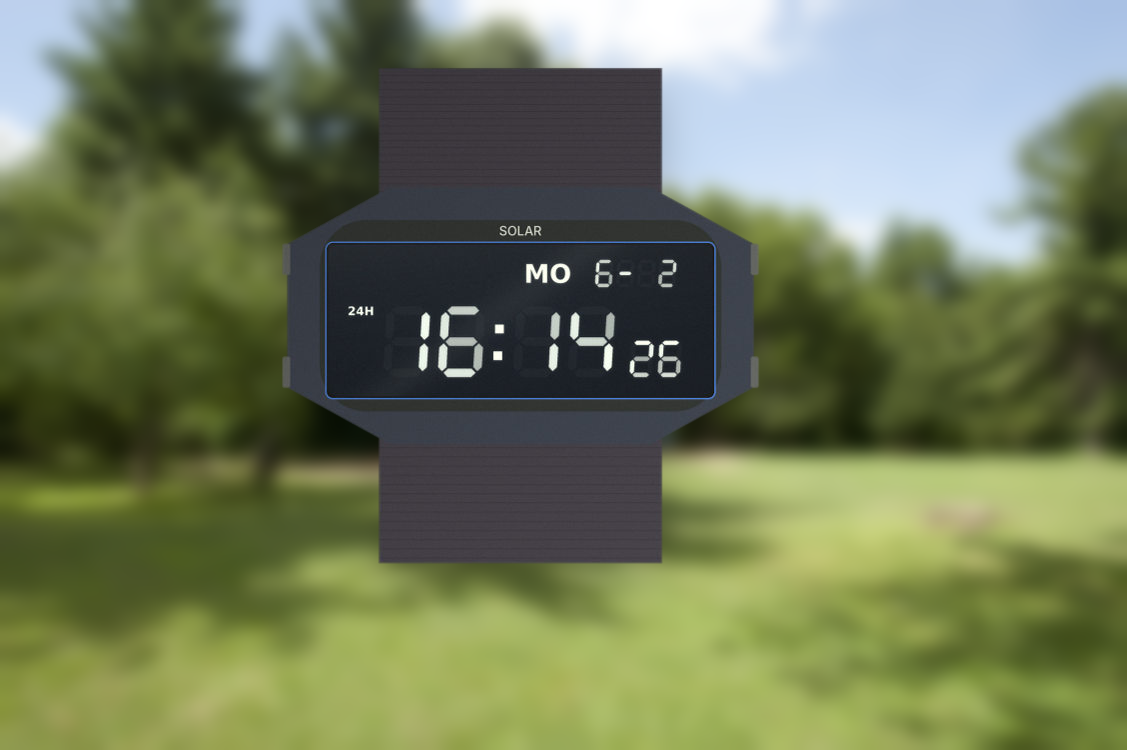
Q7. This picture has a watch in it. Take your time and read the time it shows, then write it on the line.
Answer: 16:14:26
